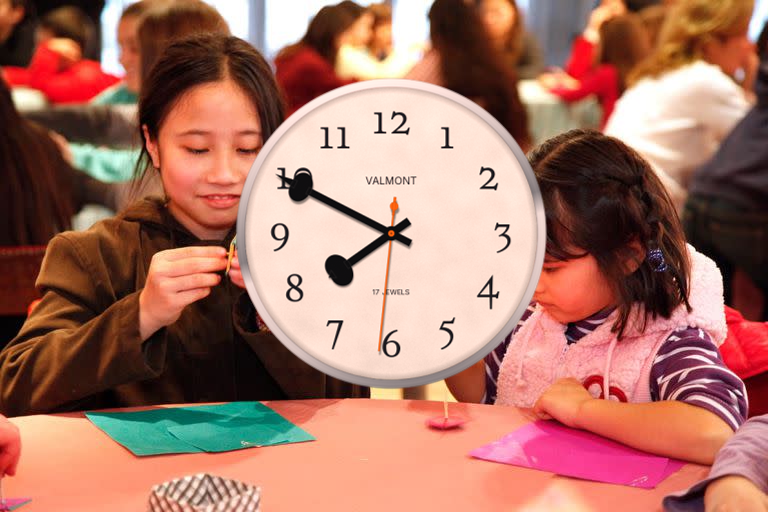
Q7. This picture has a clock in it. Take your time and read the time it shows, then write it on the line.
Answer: 7:49:31
